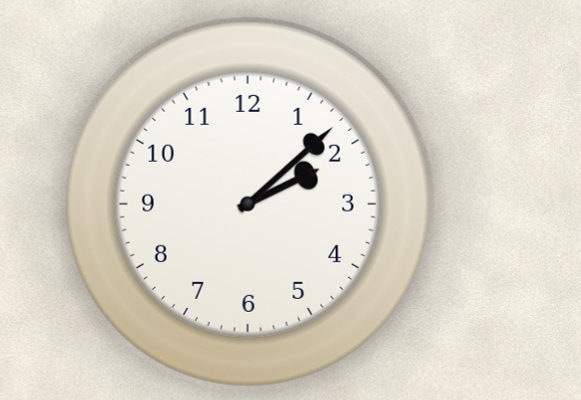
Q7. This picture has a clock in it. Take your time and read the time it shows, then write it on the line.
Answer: 2:08
